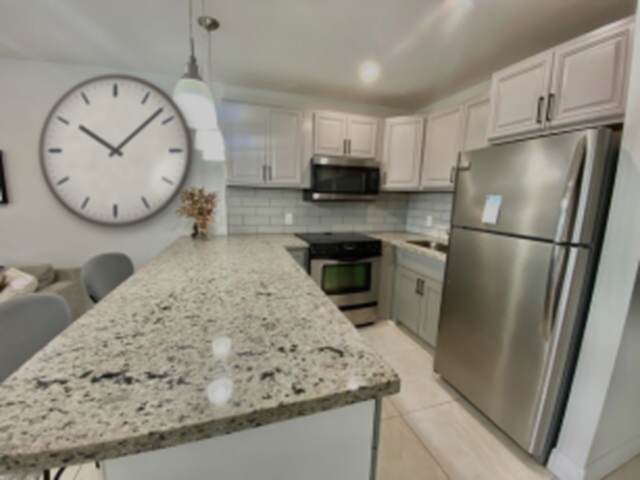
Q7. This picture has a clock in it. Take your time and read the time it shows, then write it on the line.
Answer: 10:08
